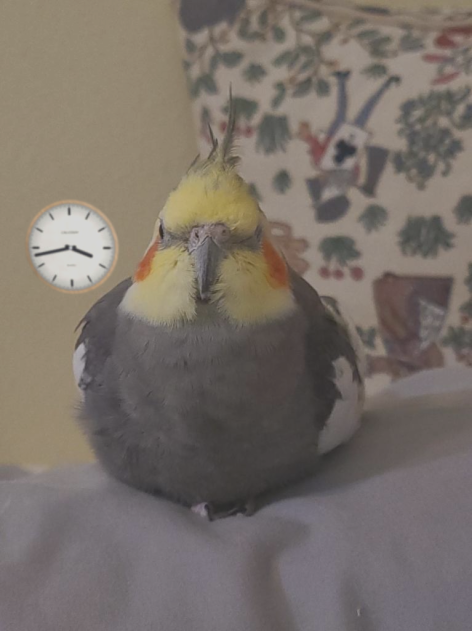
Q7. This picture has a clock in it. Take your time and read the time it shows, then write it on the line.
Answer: 3:43
